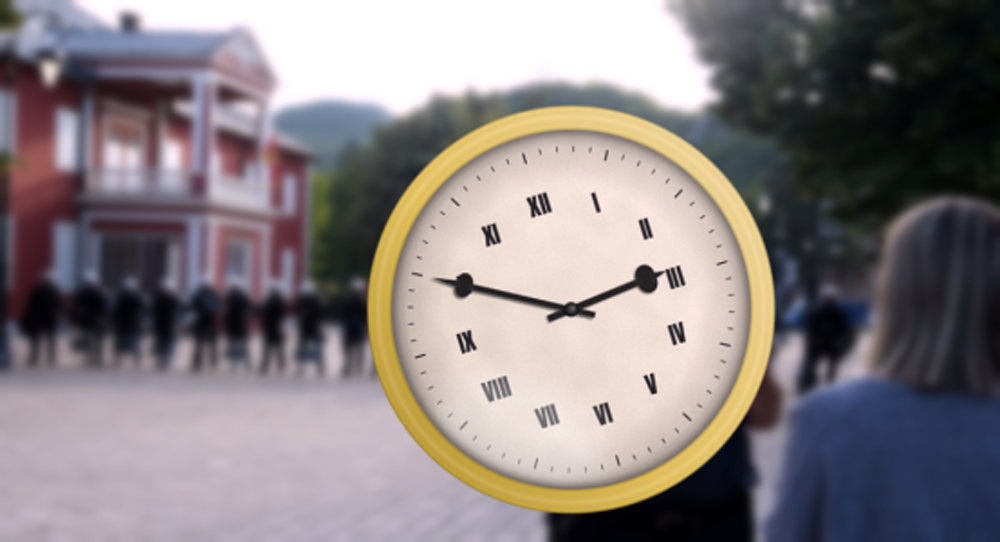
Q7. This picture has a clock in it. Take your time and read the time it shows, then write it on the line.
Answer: 2:50
